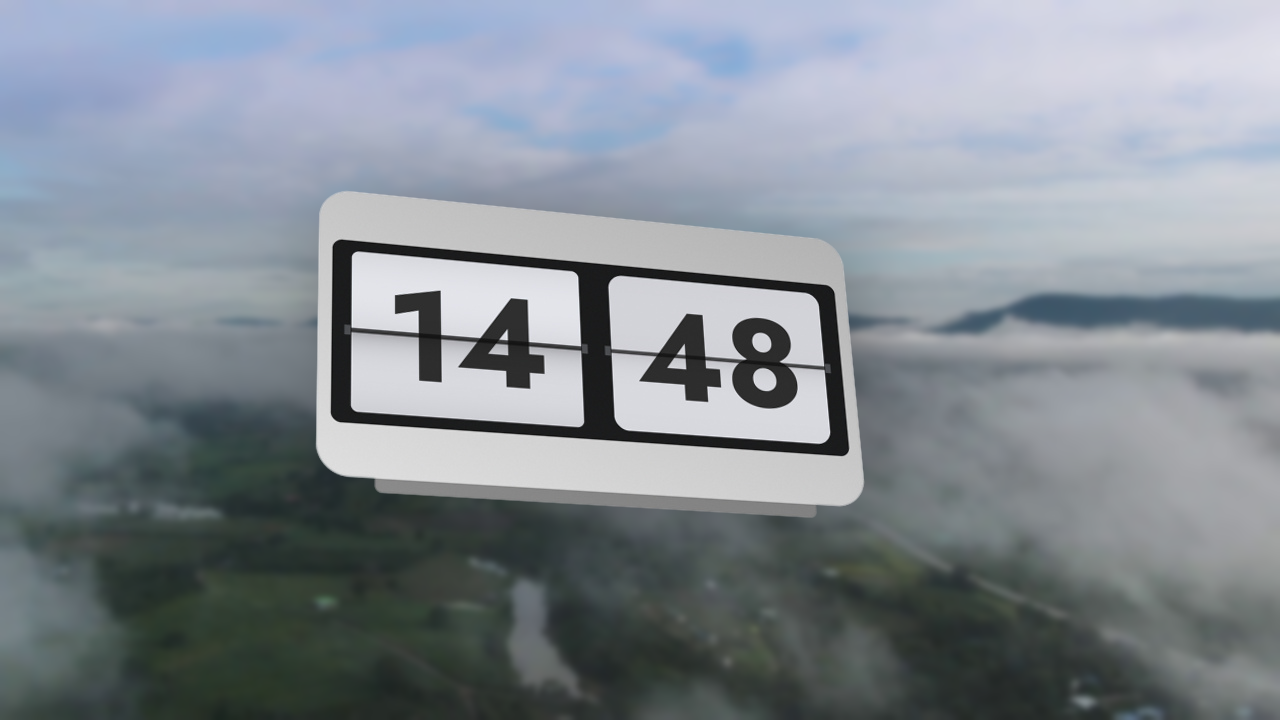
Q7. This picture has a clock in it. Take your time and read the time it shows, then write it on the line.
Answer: 14:48
